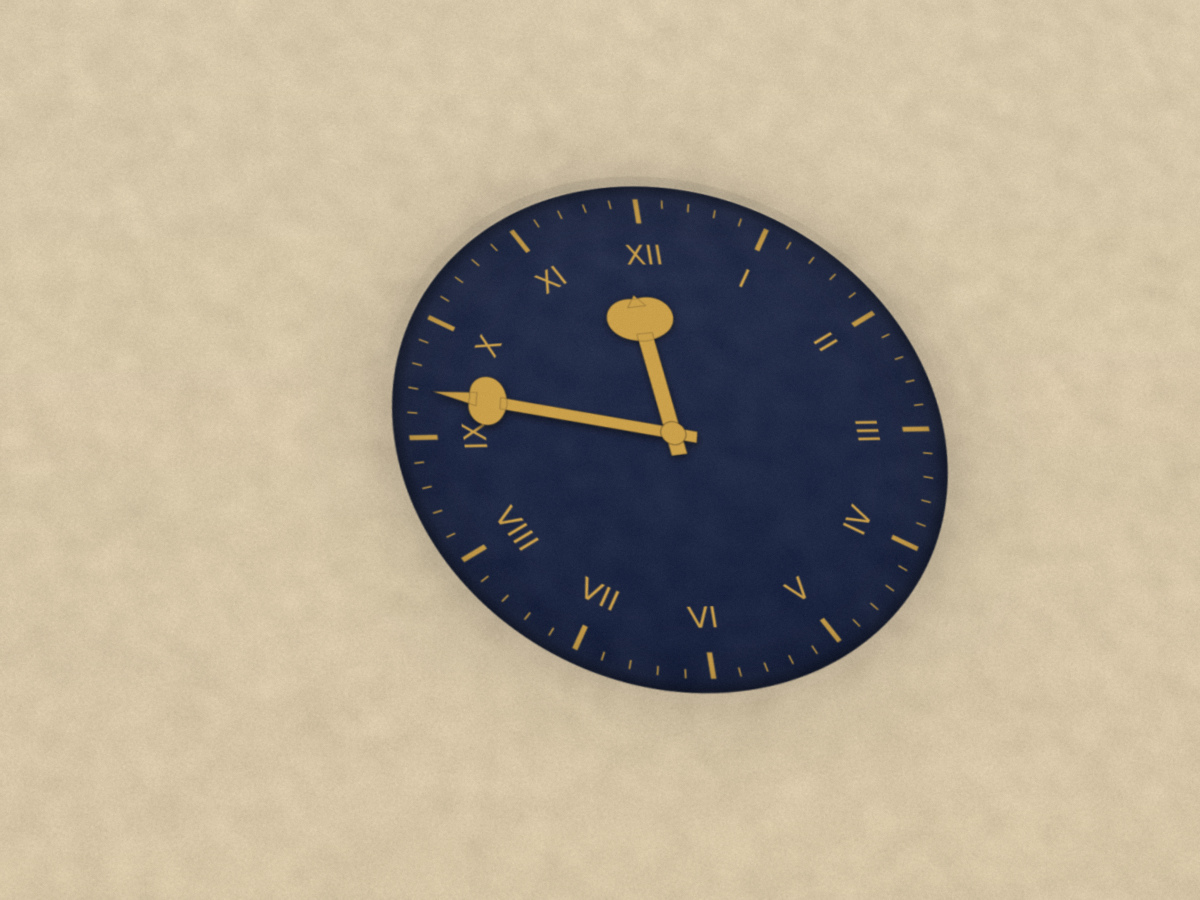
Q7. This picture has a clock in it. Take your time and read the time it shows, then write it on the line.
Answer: 11:47
